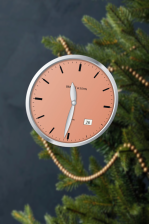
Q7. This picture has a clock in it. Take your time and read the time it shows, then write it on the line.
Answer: 11:31
